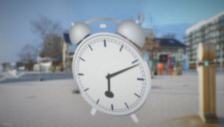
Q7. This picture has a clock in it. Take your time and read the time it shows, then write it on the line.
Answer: 6:11
